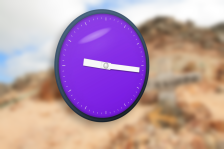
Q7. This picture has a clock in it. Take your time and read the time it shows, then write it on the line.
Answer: 9:16
